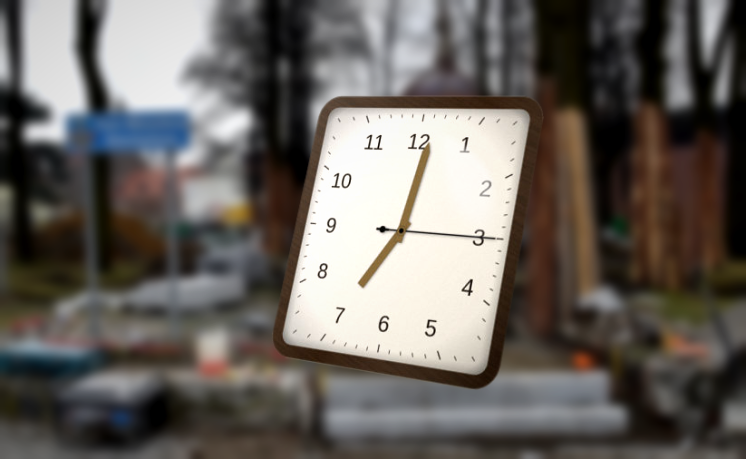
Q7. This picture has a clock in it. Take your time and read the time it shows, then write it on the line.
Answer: 7:01:15
